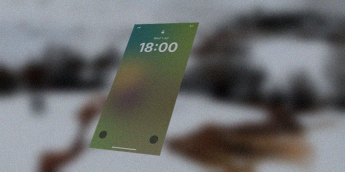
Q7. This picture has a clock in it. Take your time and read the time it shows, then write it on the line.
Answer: 18:00
